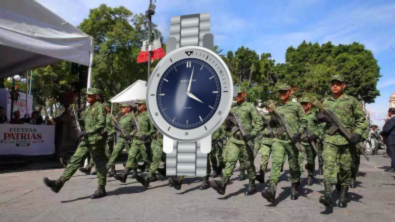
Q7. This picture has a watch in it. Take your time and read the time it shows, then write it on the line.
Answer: 4:02
